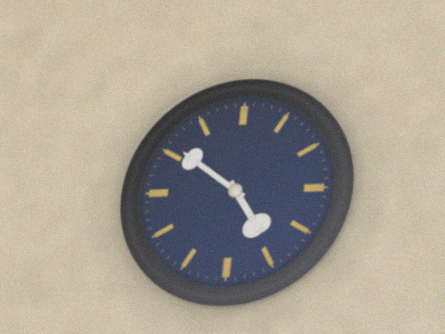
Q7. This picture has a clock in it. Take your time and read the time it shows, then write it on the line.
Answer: 4:51
